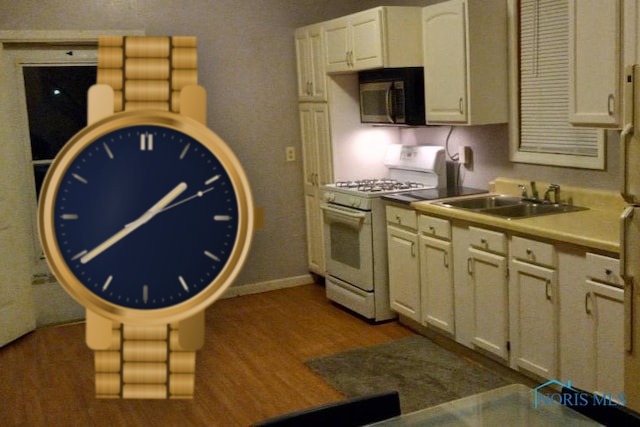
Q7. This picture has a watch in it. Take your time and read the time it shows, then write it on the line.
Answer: 1:39:11
